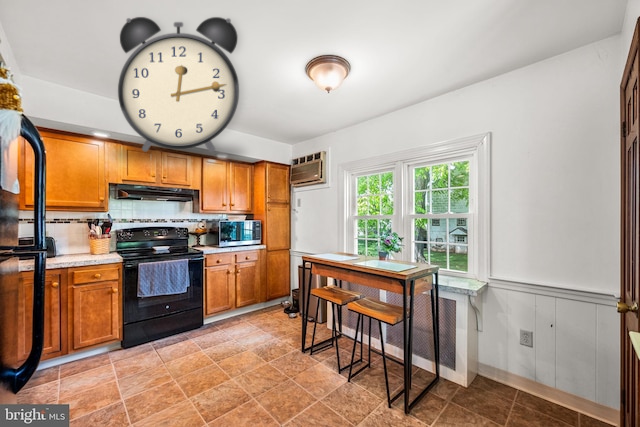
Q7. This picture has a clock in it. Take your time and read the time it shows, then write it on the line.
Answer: 12:13
